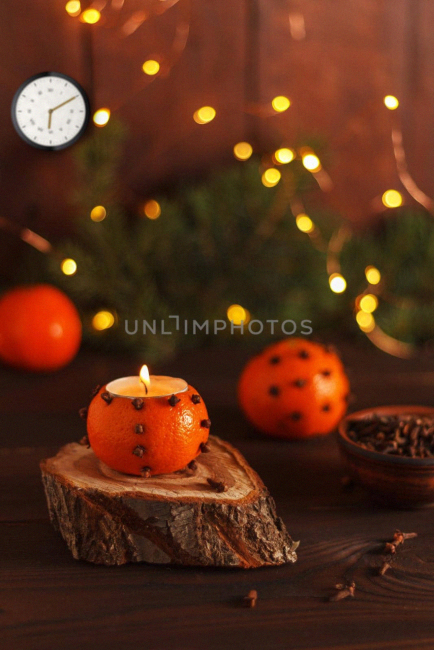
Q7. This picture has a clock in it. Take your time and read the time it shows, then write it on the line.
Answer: 6:10
